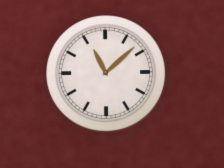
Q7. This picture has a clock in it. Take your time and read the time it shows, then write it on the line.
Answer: 11:08
